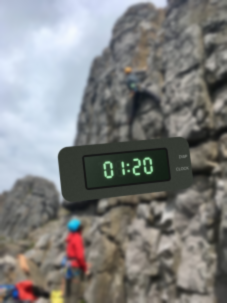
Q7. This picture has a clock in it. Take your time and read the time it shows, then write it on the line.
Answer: 1:20
